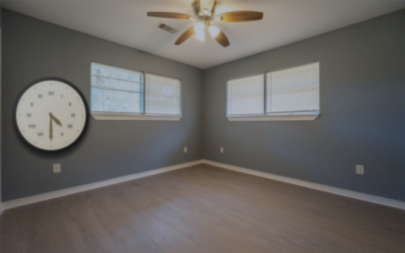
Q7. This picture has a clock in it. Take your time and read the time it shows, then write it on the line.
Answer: 4:30
